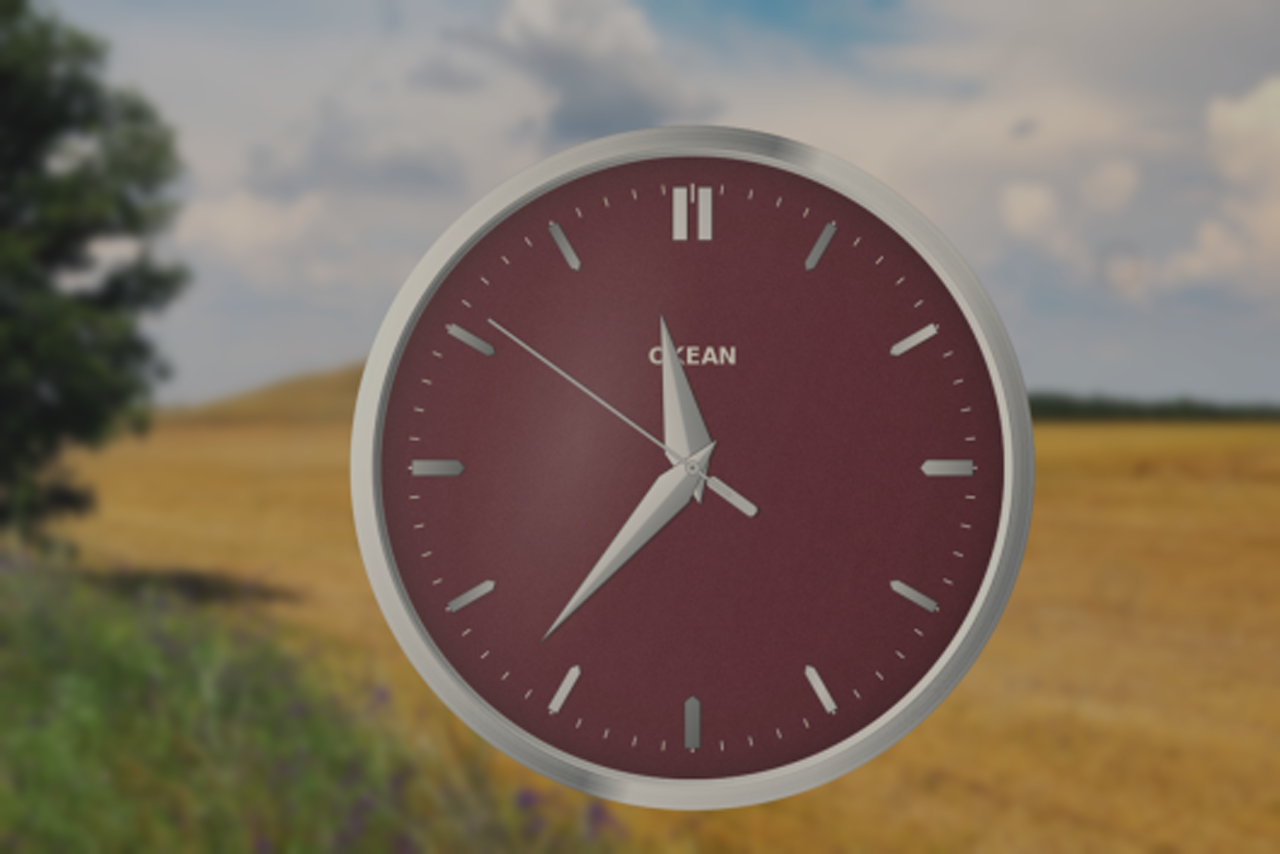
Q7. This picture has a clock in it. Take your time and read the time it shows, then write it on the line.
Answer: 11:36:51
